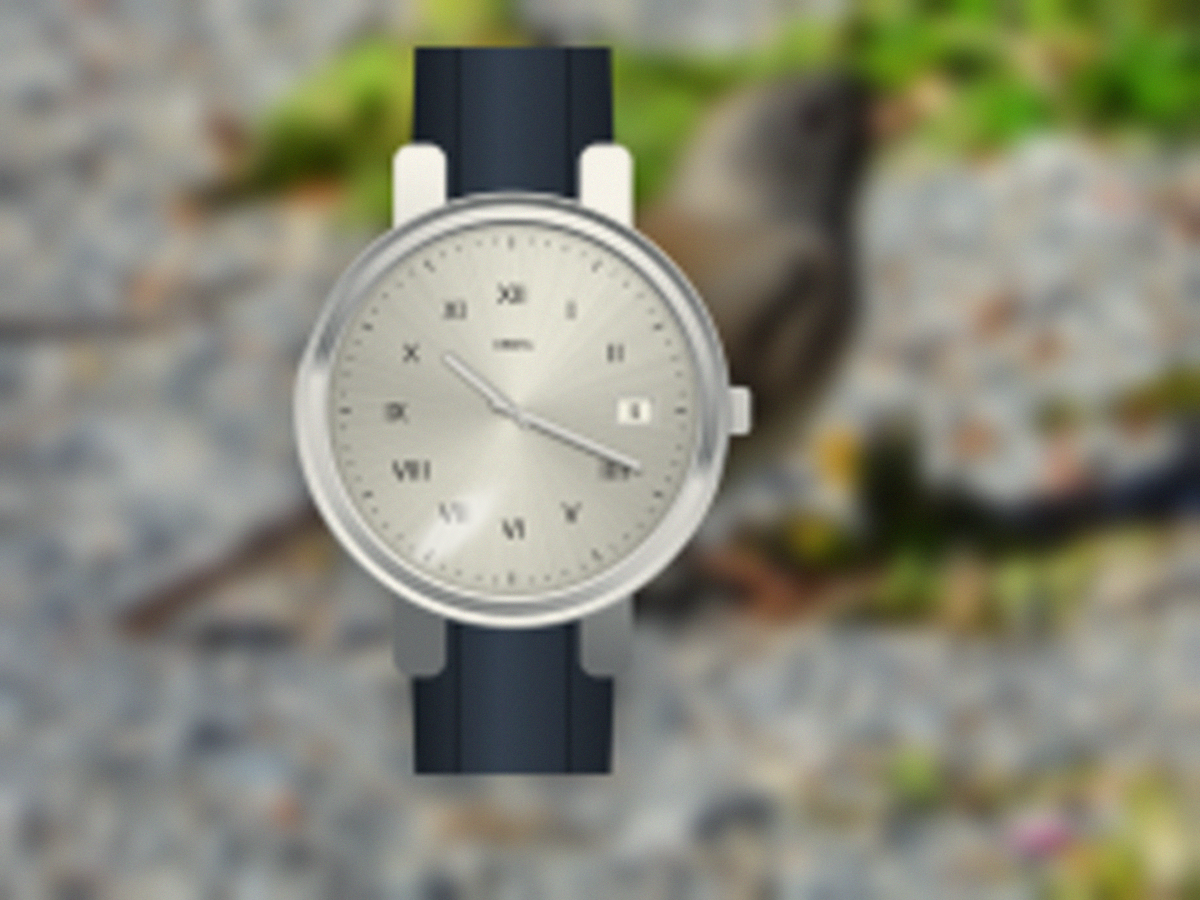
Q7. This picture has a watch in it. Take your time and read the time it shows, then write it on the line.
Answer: 10:19
